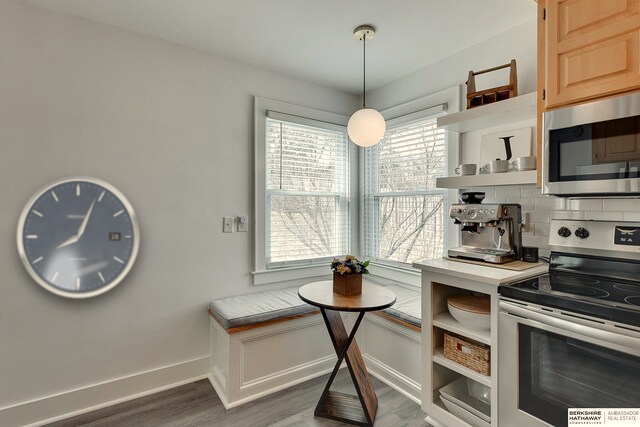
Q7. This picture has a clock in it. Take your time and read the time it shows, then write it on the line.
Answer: 8:04
